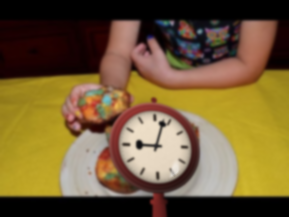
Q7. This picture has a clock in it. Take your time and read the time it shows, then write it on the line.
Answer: 9:03
